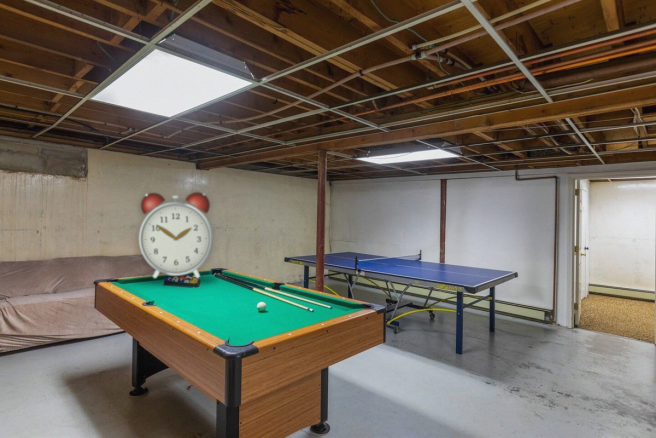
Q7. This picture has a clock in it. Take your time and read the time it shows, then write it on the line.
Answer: 1:51
